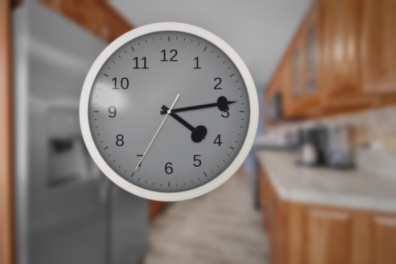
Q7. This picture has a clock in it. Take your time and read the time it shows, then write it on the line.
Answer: 4:13:35
